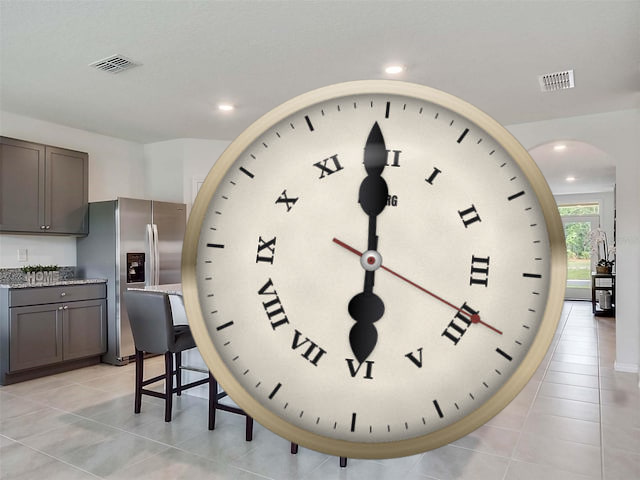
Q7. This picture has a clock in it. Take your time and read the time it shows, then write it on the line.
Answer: 5:59:19
